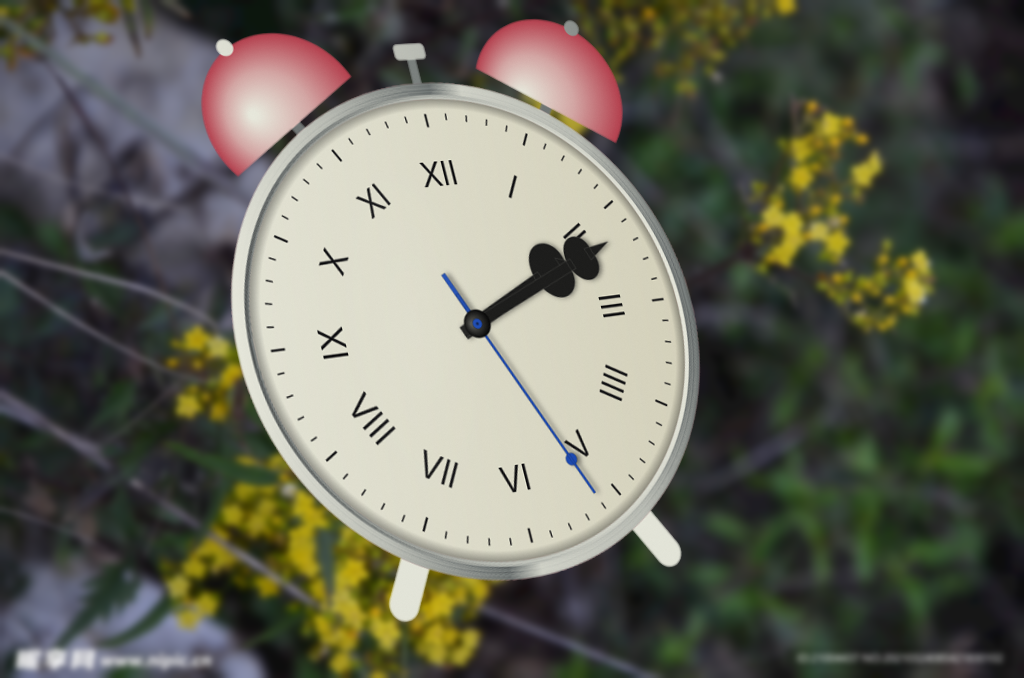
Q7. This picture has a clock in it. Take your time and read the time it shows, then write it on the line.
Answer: 2:11:26
